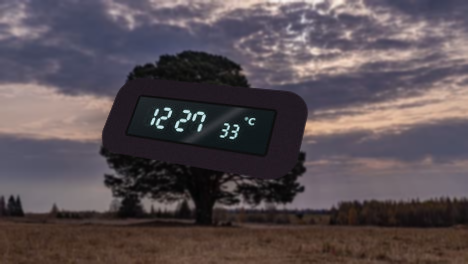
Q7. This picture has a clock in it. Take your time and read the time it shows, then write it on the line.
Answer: 12:27
